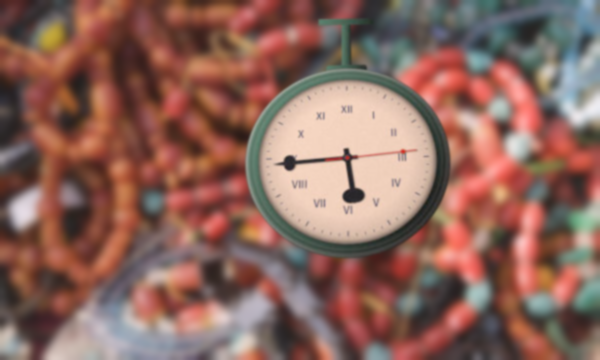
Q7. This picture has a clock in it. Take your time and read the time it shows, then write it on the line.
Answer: 5:44:14
